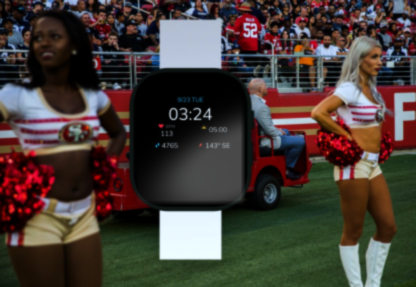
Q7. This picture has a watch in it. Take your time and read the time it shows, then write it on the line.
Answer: 3:24
